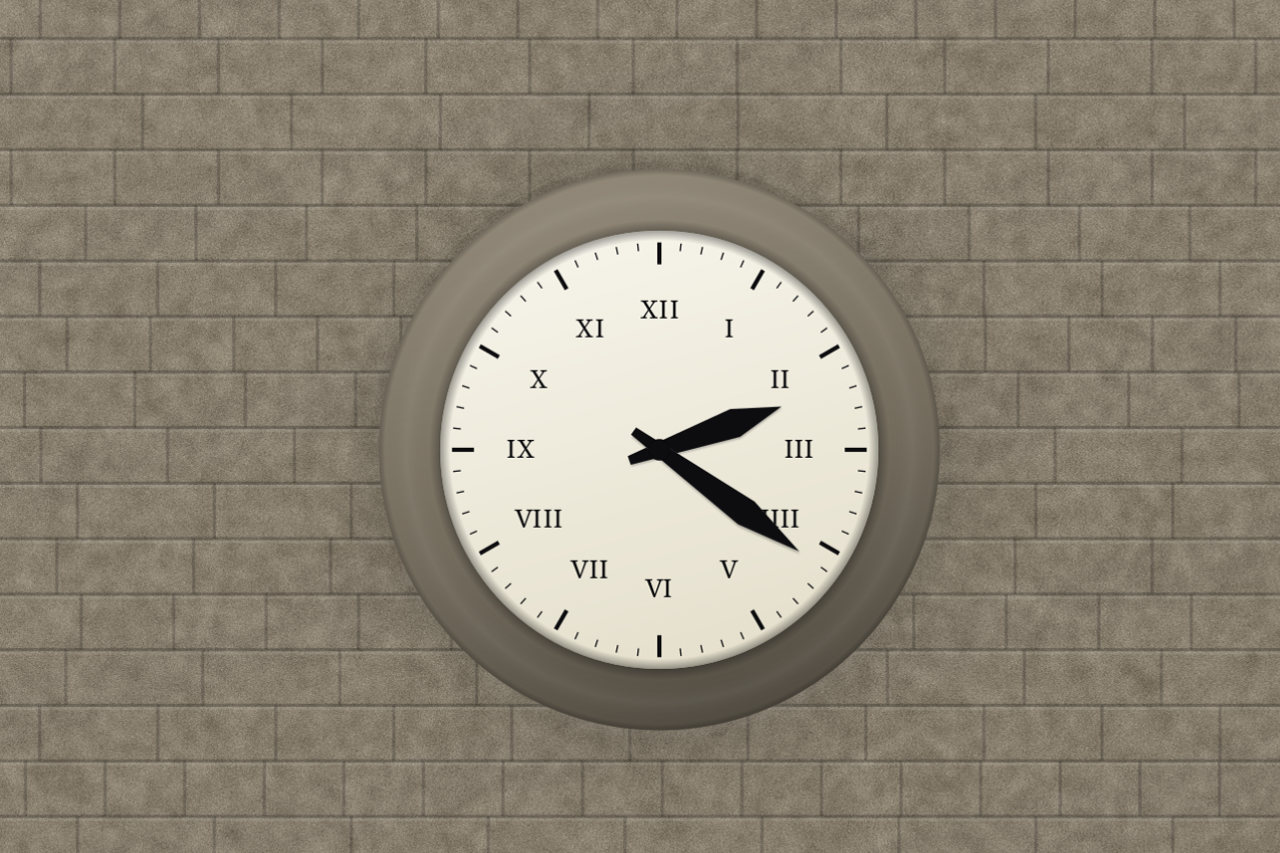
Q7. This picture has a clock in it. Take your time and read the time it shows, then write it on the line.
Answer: 2:21
